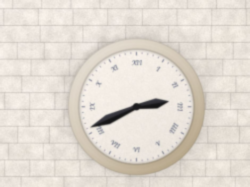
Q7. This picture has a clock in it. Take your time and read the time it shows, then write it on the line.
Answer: 2:41
